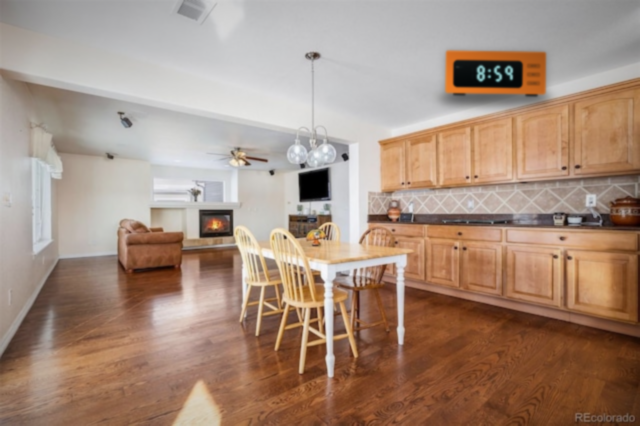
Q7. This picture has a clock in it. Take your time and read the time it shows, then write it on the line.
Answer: 8:59
